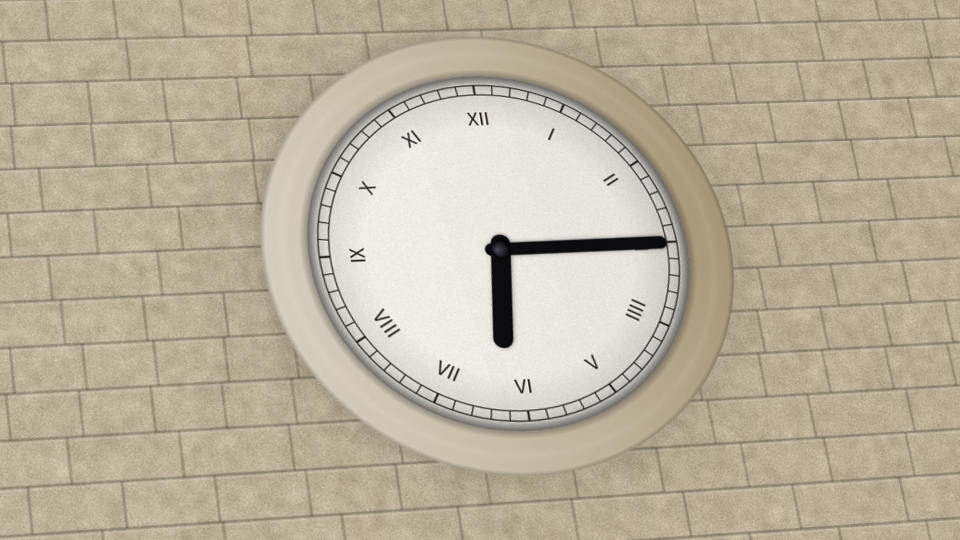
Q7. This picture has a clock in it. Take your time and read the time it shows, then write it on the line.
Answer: 6:15
